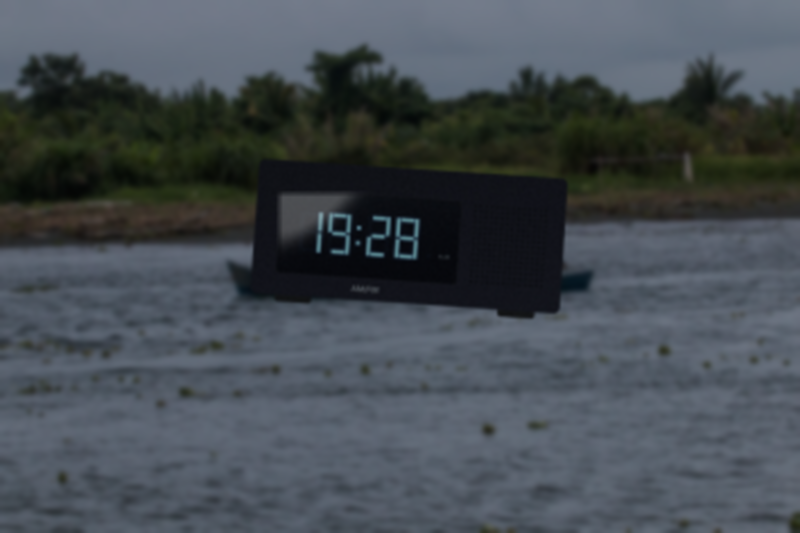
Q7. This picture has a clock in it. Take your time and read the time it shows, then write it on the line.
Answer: 19:28
